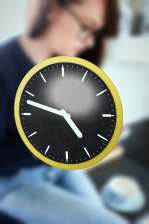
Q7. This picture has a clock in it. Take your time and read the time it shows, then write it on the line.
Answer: 4:48
